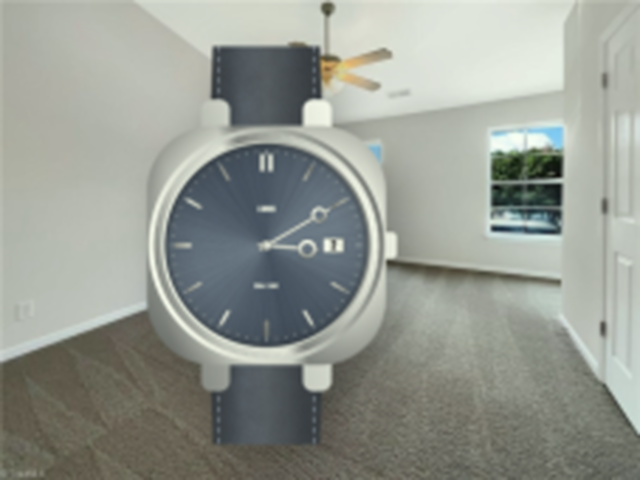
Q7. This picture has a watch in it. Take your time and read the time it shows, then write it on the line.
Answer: 3:10
